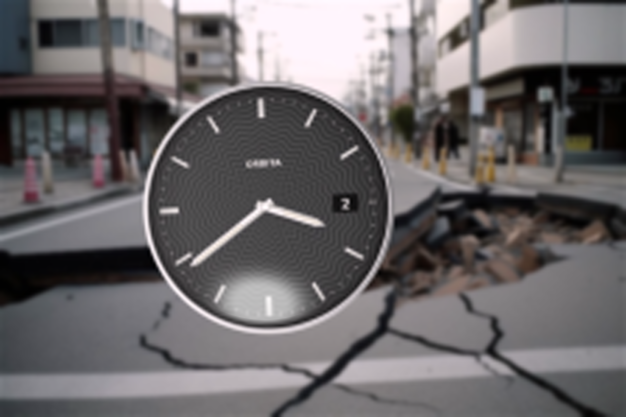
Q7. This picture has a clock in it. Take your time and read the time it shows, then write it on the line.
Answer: 3:39
